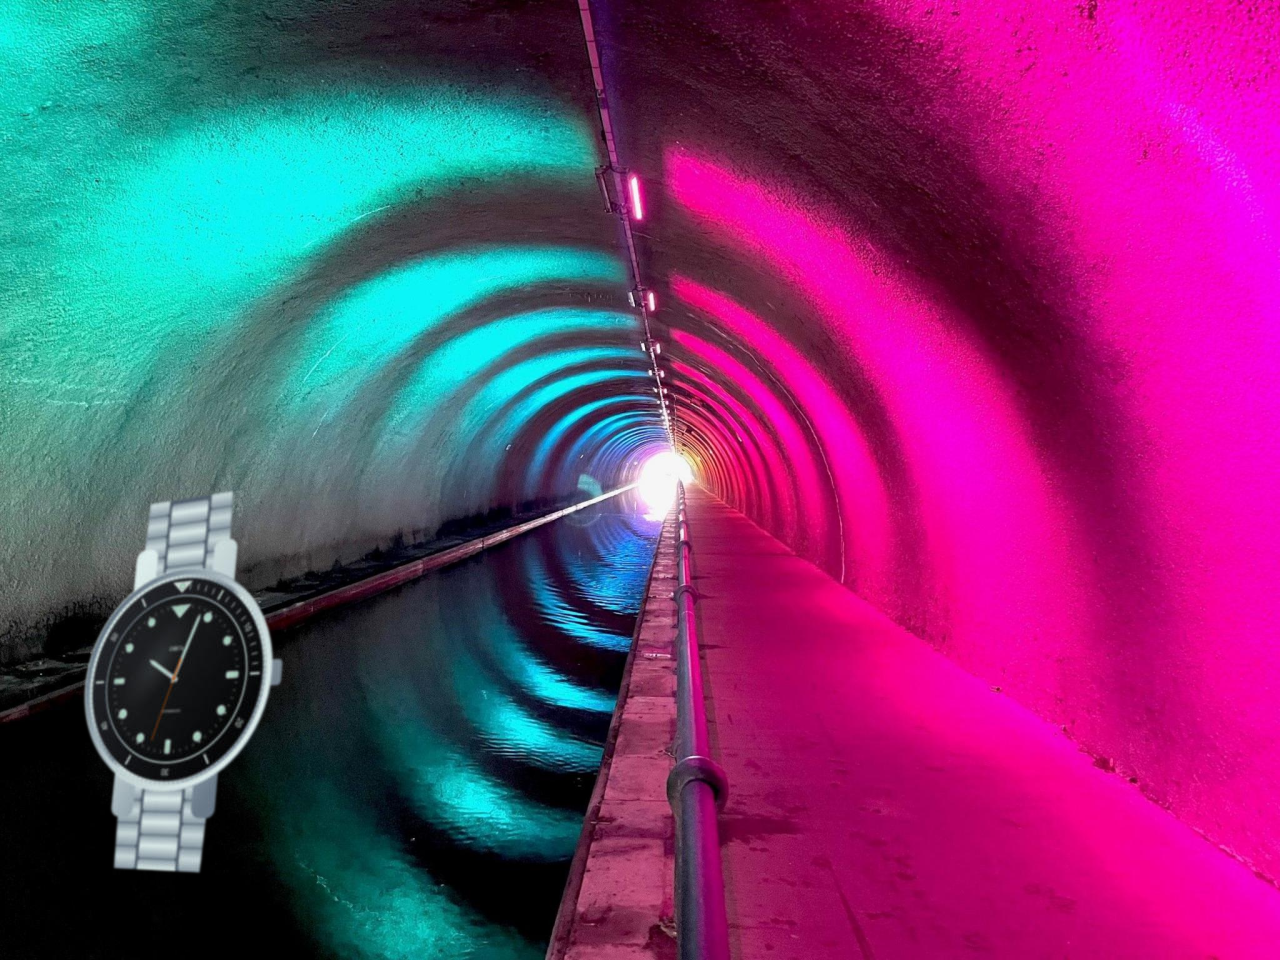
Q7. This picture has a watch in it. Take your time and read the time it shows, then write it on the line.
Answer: 10:03:33
